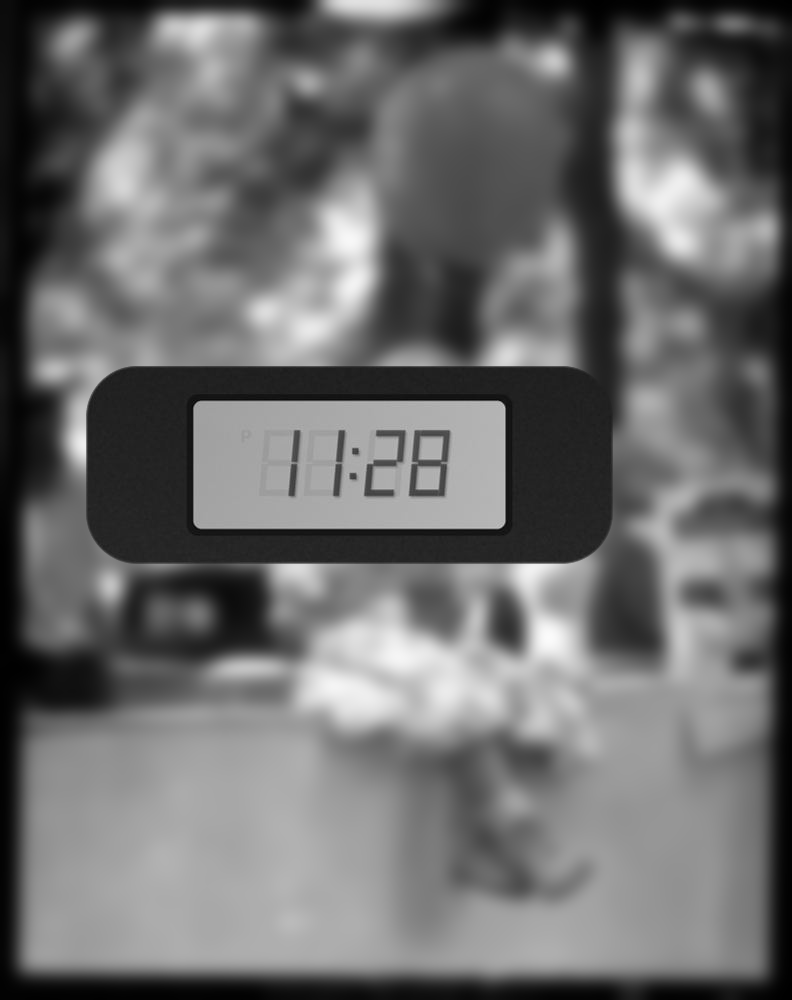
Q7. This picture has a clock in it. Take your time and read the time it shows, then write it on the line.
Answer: 11:28
